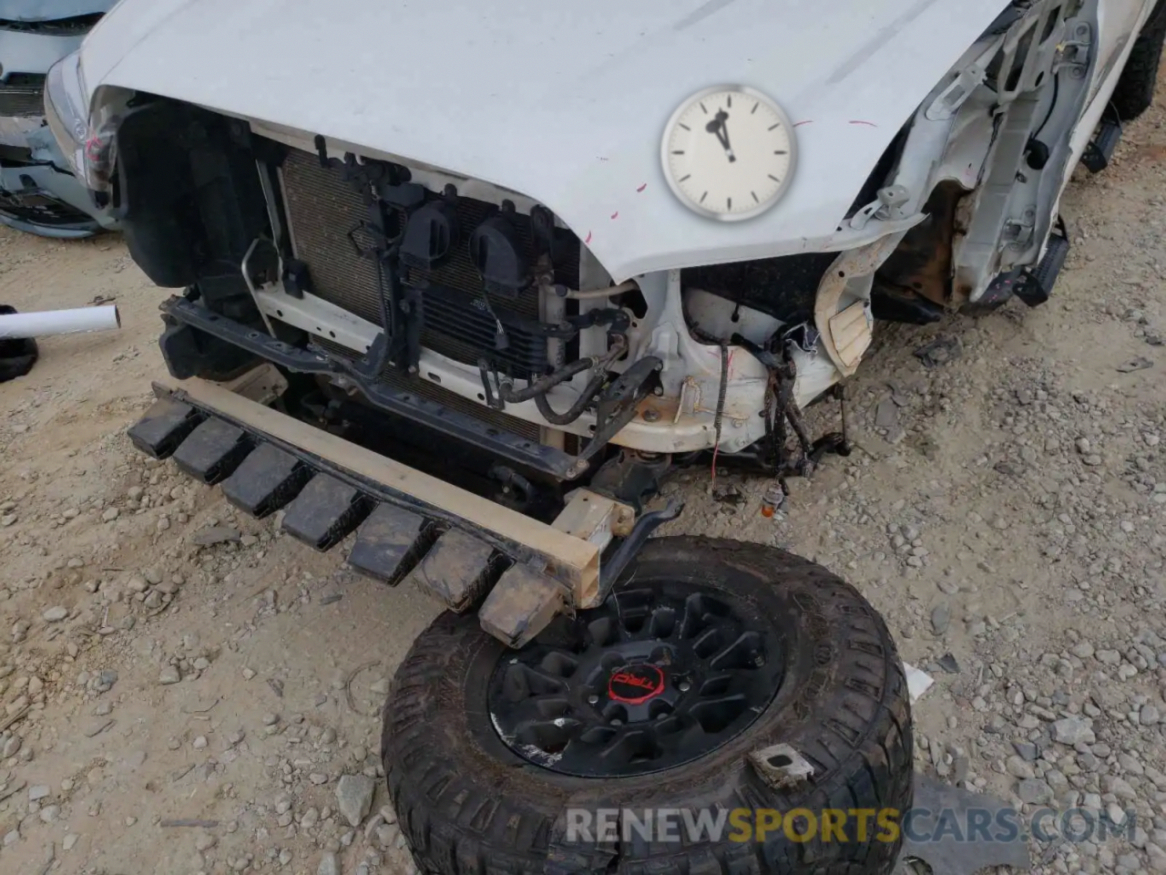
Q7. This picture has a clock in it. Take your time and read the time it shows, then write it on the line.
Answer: 10:58
